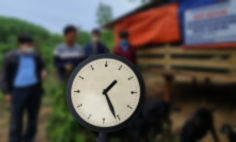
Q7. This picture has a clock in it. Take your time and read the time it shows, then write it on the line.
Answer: 1:26
